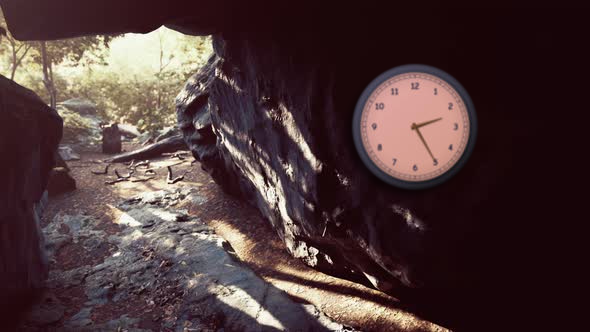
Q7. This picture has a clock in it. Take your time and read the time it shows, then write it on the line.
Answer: 2:25
